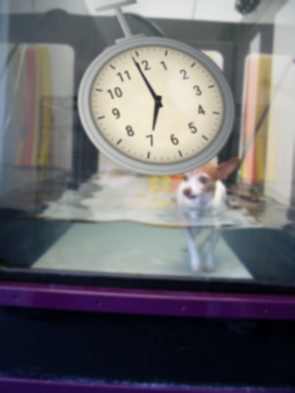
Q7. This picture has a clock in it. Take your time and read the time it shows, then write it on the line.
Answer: 6:59
